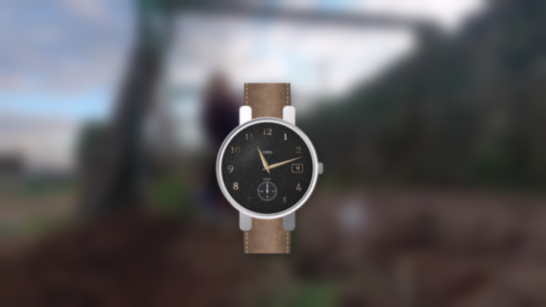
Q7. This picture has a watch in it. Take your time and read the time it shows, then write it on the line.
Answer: 11:12
